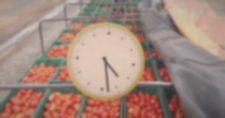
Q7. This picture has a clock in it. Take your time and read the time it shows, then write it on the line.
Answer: 4:28
